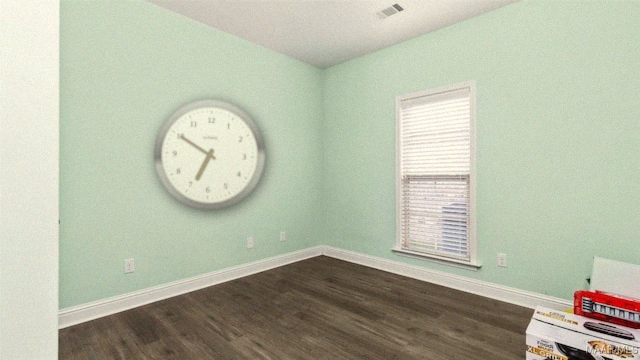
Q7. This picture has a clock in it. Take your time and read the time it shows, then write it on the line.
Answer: 6:50
